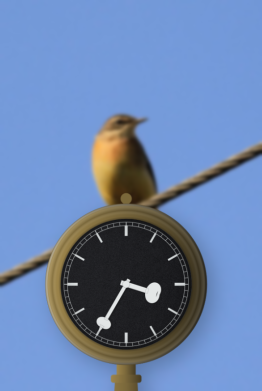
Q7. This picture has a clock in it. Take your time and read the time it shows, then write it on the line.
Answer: 3:35
